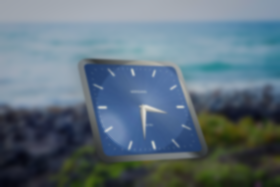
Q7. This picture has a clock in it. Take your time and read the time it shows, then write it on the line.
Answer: 3:32
